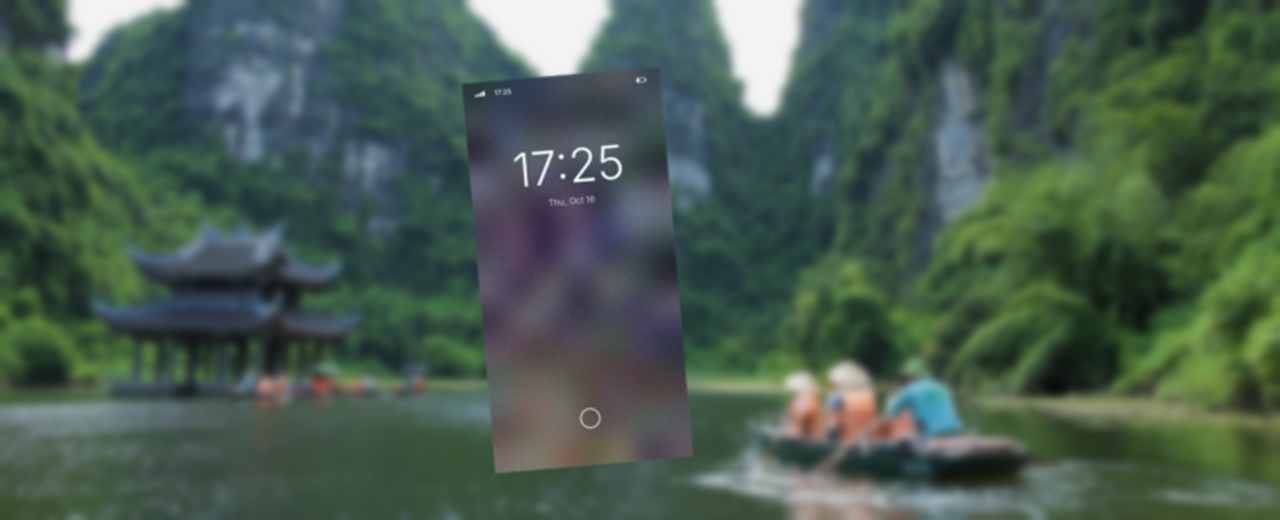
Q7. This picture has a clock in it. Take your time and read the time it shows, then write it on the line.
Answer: 17:25
